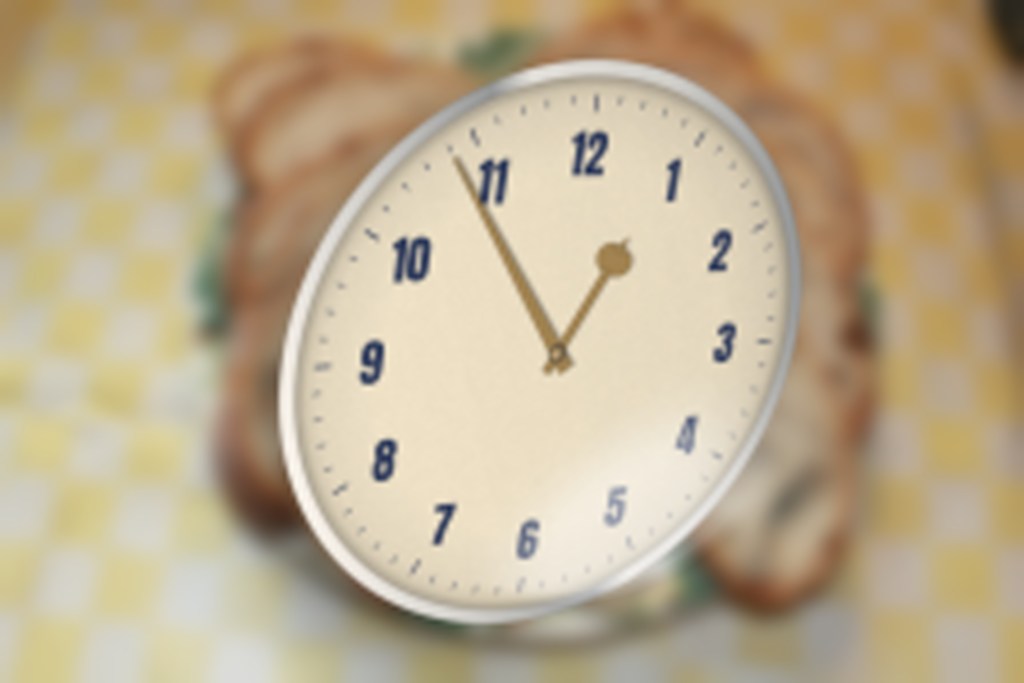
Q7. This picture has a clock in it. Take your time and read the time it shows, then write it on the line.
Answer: 12:54
